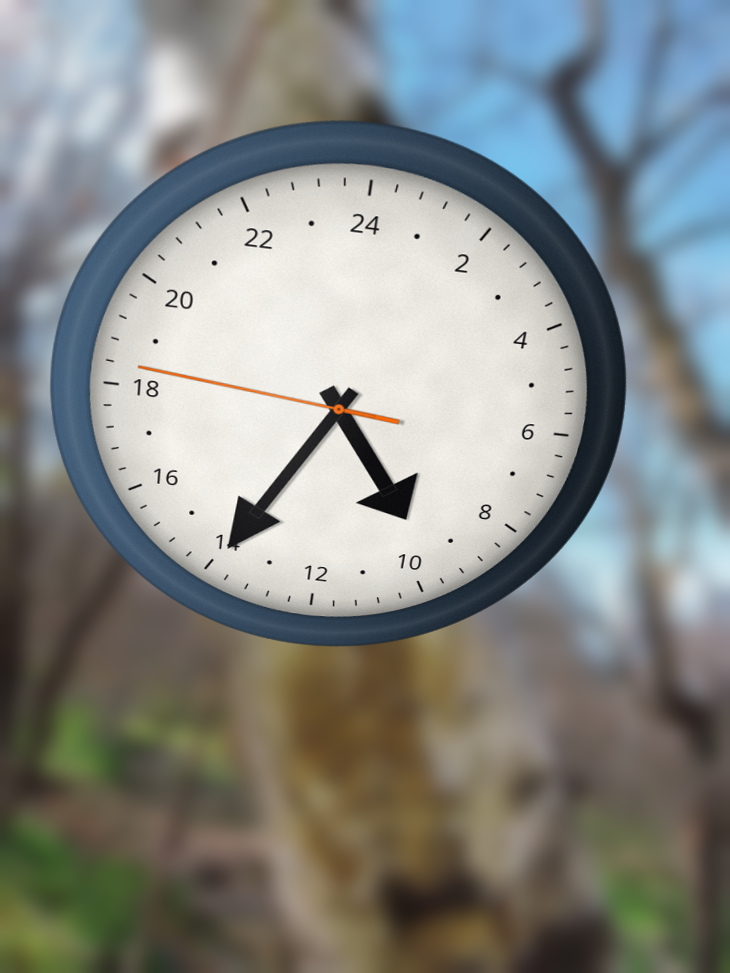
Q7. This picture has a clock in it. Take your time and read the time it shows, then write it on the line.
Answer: 9:34:46
